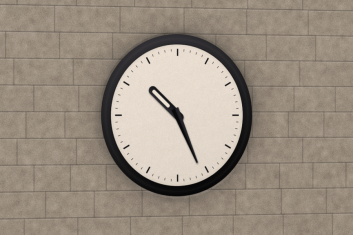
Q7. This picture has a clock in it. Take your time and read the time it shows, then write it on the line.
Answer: 10:26
